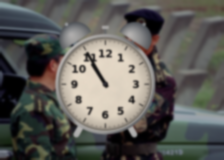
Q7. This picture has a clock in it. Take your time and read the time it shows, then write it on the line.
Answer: 10:55
